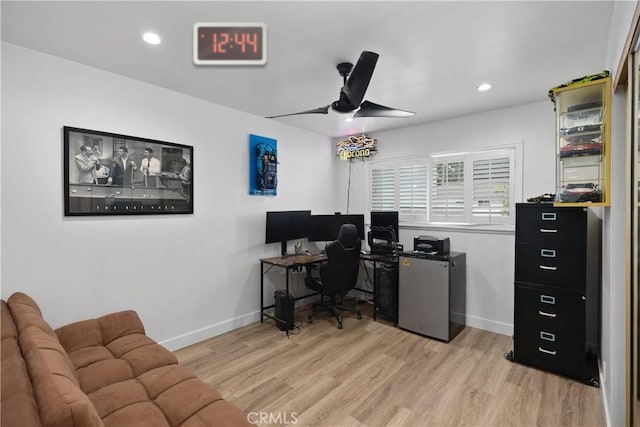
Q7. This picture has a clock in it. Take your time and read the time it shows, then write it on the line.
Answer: 12:44
